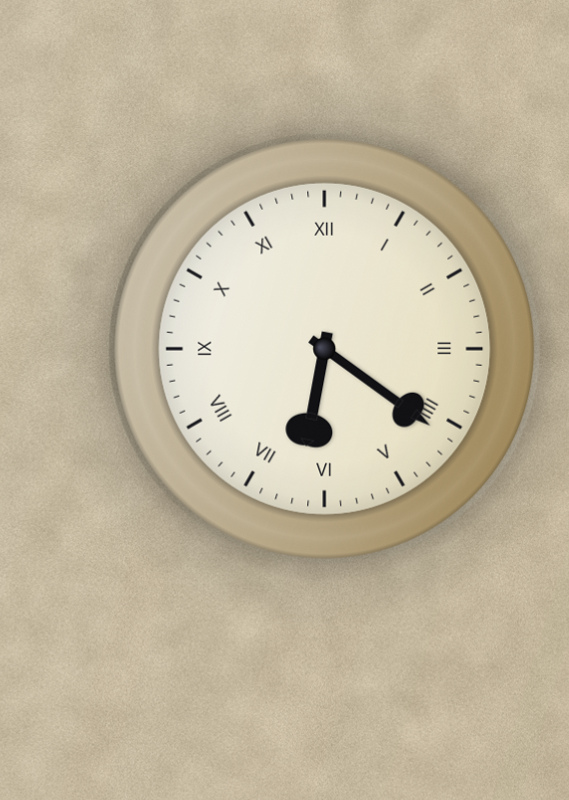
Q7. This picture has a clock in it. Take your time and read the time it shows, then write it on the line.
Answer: 6:21
